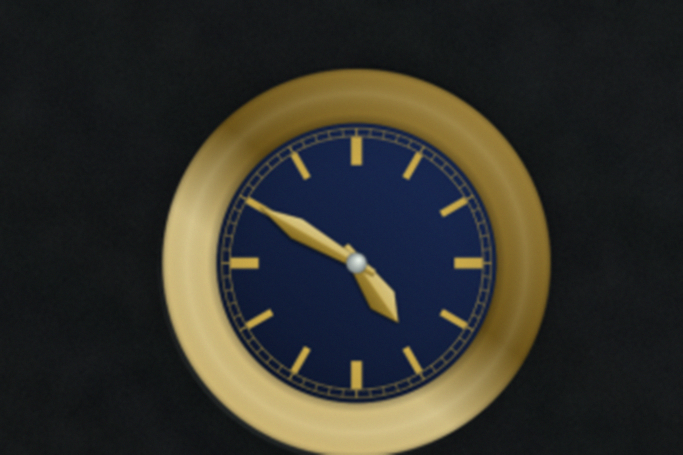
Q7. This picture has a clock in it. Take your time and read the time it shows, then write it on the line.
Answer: 4:50
